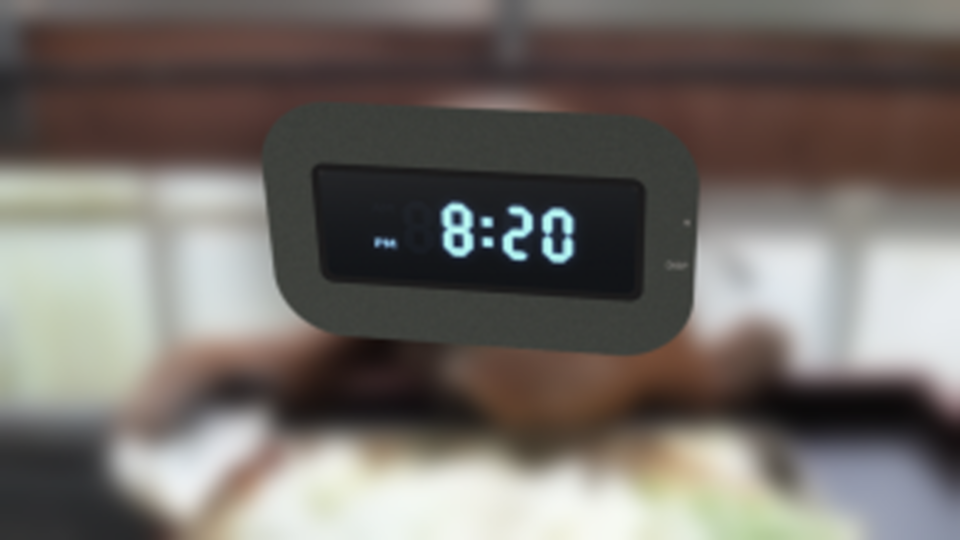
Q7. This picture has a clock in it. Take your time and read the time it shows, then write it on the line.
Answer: 8:20
